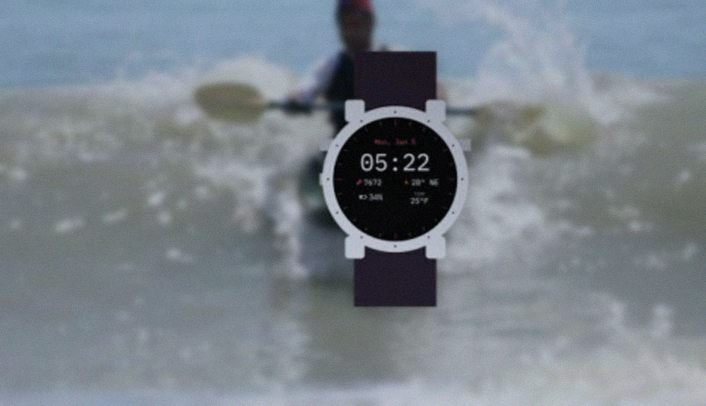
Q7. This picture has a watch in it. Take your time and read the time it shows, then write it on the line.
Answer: 5:22
